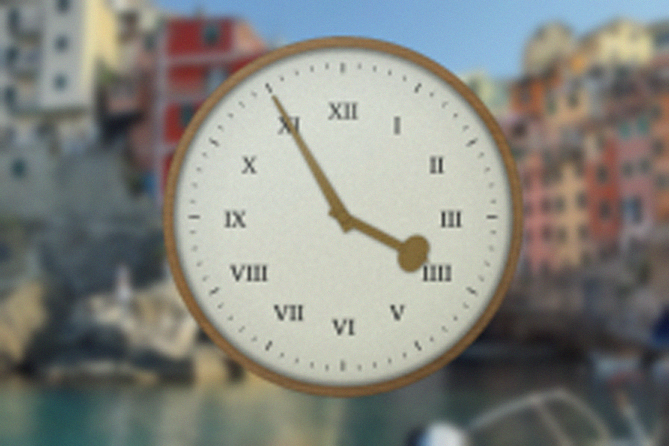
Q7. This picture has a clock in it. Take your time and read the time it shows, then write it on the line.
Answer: 3:55
